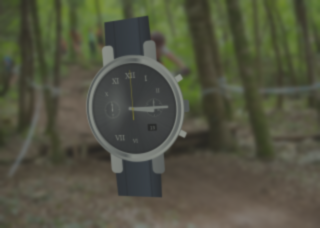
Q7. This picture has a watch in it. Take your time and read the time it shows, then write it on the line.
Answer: 3:15
